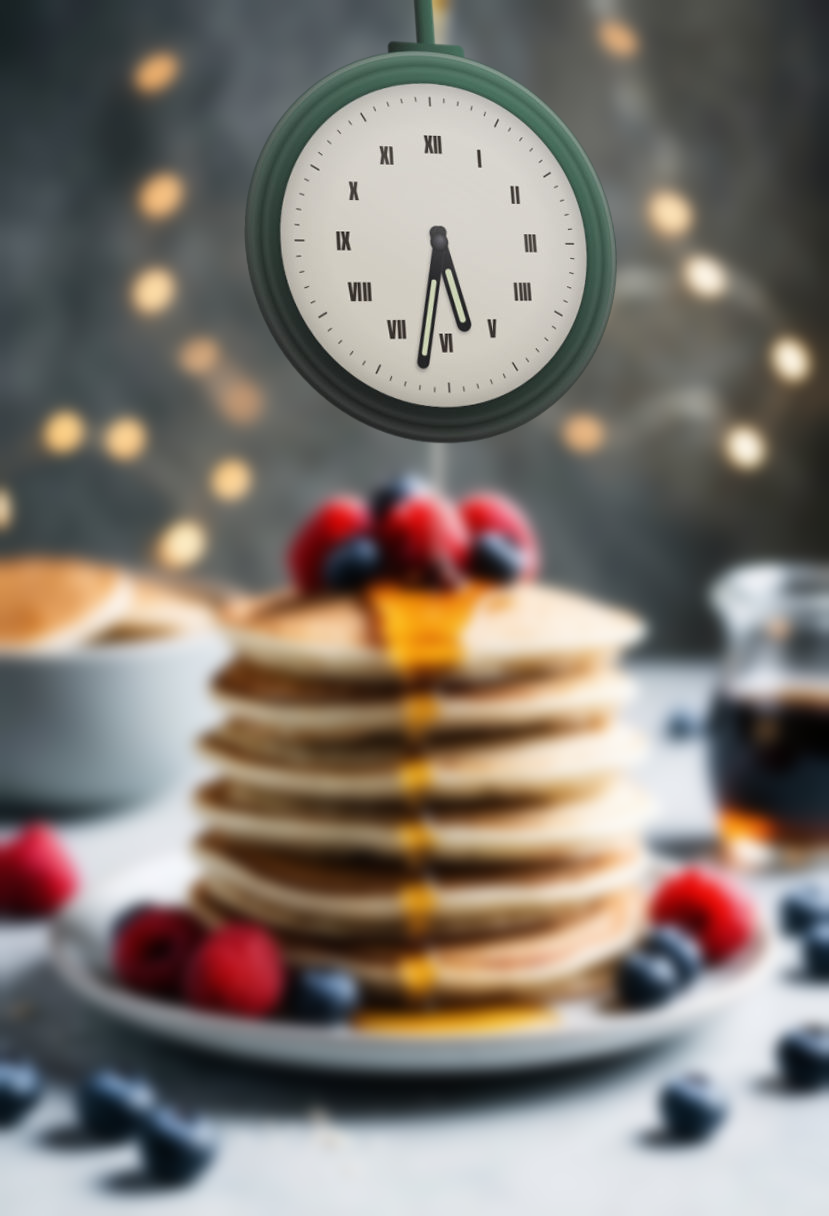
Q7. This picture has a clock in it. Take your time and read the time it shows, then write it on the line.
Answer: 5:32
